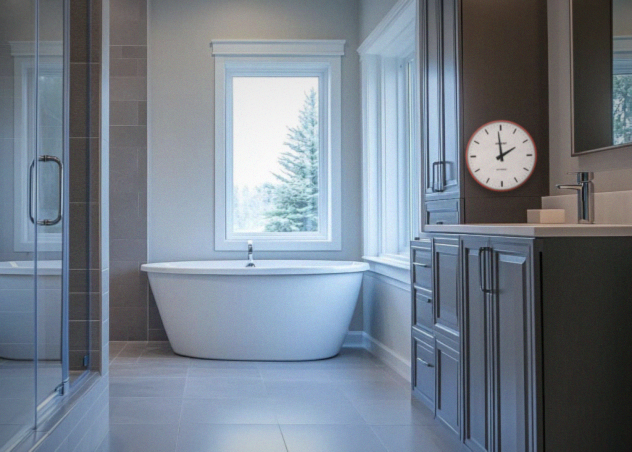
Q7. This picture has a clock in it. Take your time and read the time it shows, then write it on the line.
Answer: 1:59
